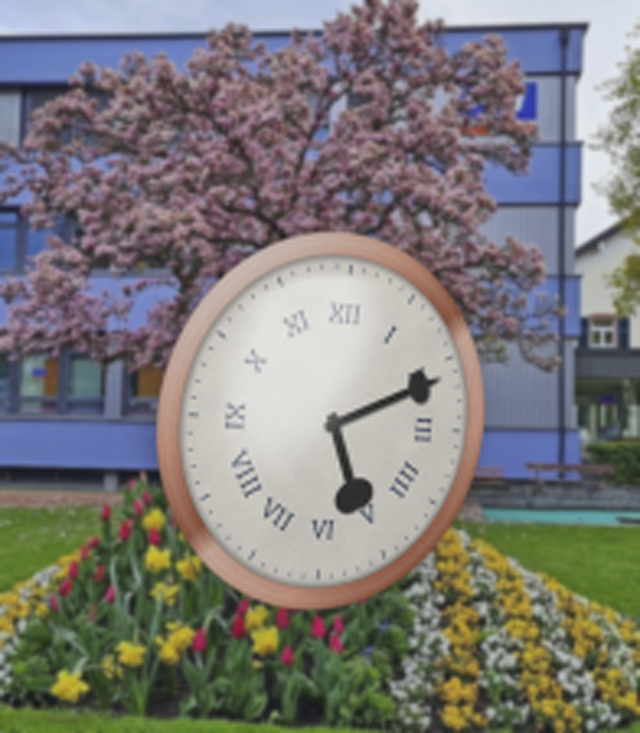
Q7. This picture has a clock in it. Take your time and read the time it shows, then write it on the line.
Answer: 5:11
